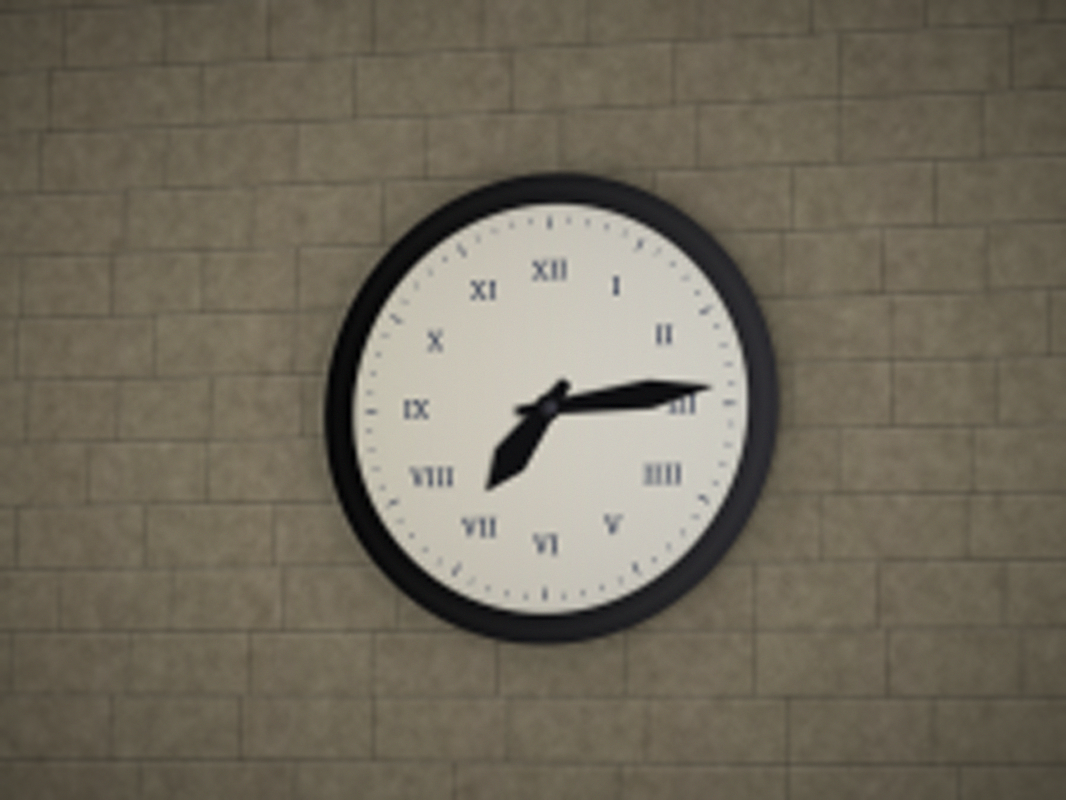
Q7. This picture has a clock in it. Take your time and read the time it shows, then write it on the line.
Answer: 7:14
